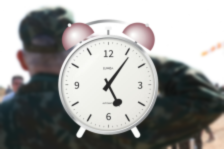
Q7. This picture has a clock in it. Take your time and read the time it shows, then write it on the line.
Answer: 5:06
